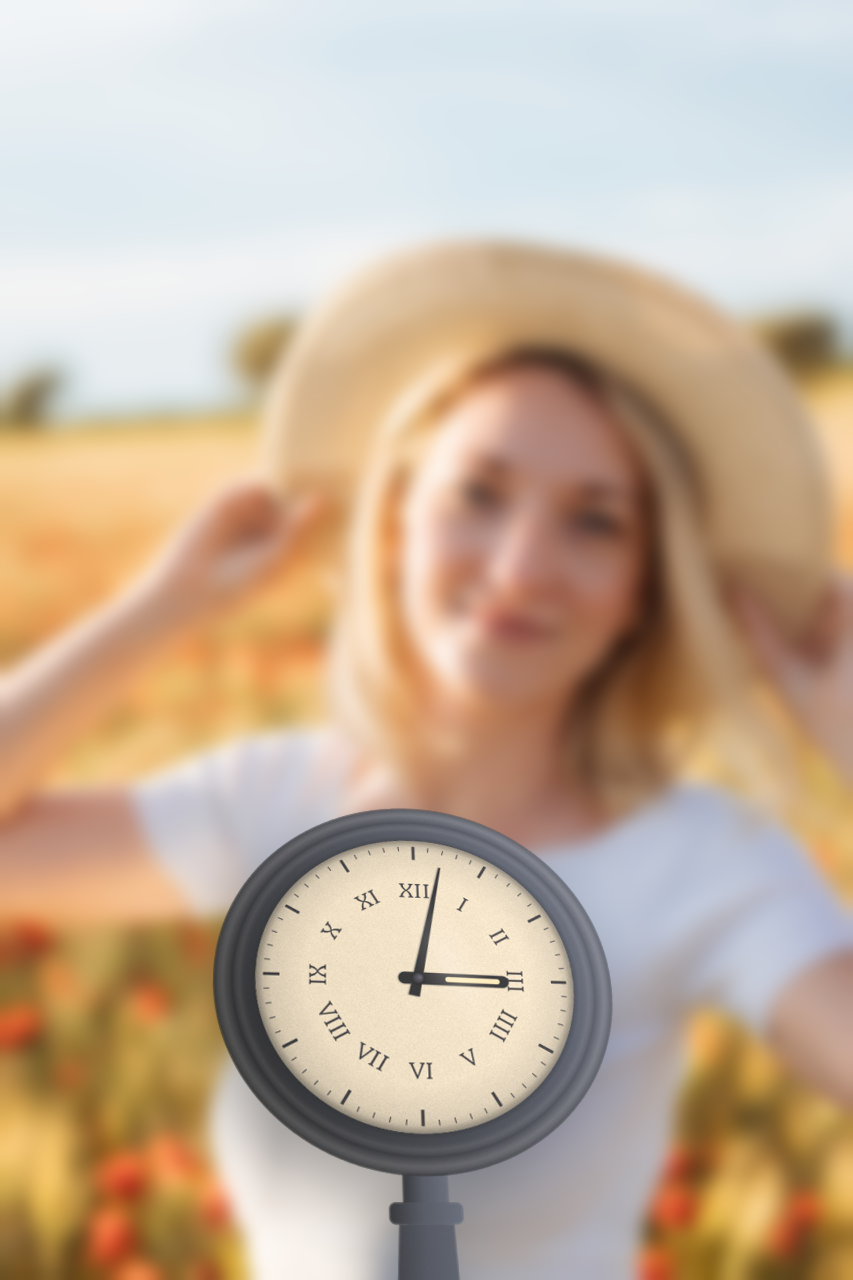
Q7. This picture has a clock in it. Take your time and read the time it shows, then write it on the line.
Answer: 3:02
